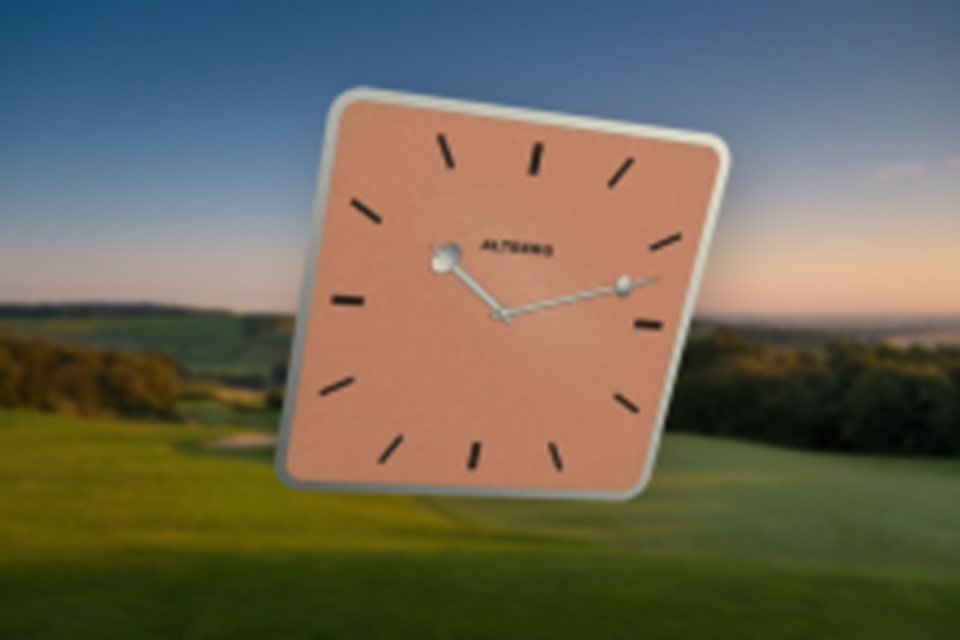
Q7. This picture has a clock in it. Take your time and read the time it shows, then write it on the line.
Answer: 10:12
